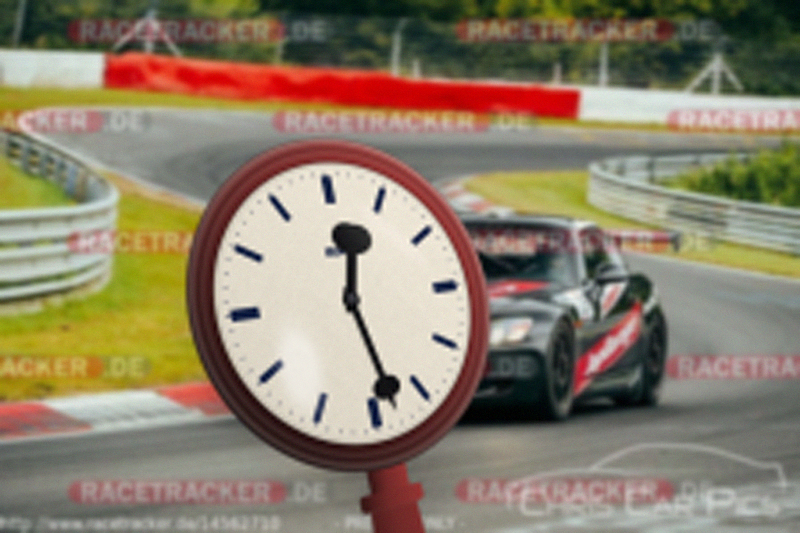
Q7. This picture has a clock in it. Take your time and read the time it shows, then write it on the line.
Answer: 12:28
